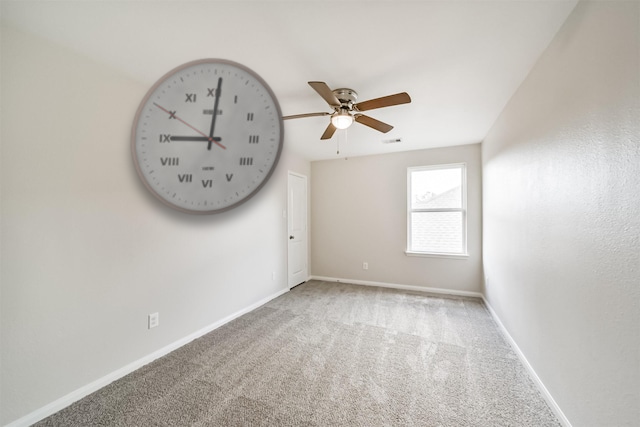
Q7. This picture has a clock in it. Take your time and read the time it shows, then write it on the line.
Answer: 9:00:50
